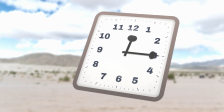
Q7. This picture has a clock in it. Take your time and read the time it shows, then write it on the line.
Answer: 12:15
